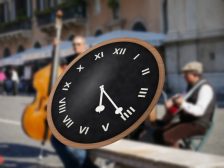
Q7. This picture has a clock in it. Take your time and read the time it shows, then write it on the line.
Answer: 5:21
